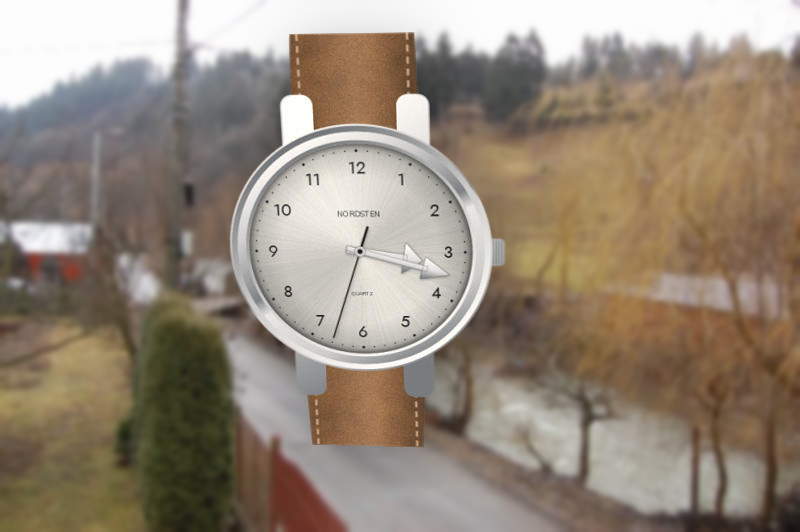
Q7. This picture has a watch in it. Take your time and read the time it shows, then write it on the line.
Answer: 3:17:33
